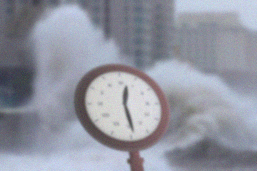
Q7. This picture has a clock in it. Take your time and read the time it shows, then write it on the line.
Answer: 12:29
